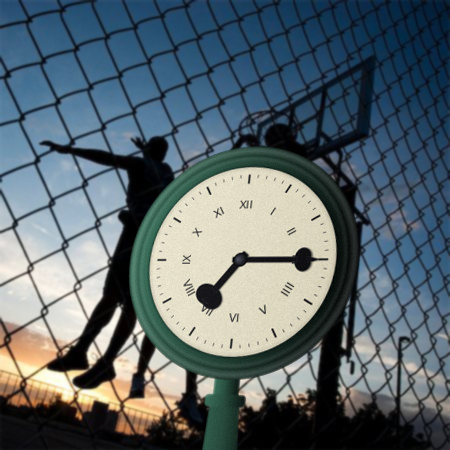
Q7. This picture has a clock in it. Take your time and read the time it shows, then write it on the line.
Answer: 7:15
